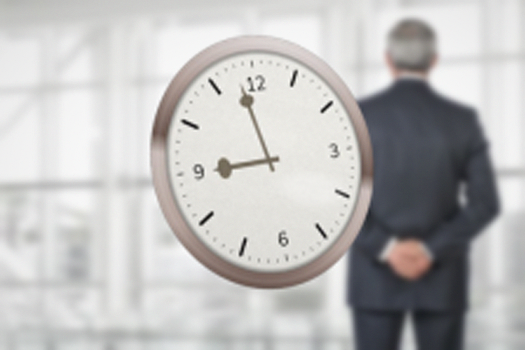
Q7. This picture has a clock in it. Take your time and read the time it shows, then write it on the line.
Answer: 8:58
